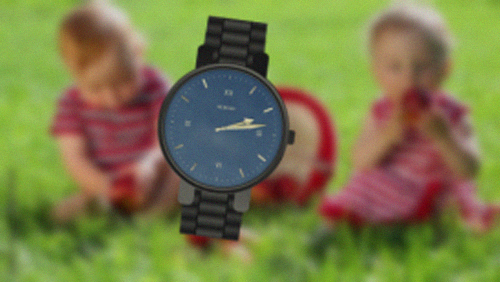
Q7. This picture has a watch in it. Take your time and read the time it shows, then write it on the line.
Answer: 2:13
